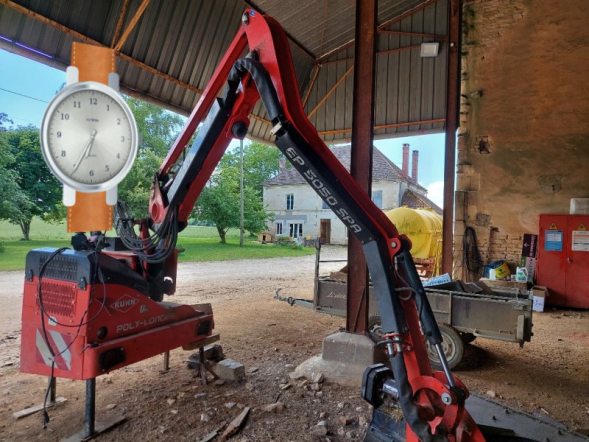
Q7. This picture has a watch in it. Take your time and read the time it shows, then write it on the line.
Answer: 6:35
